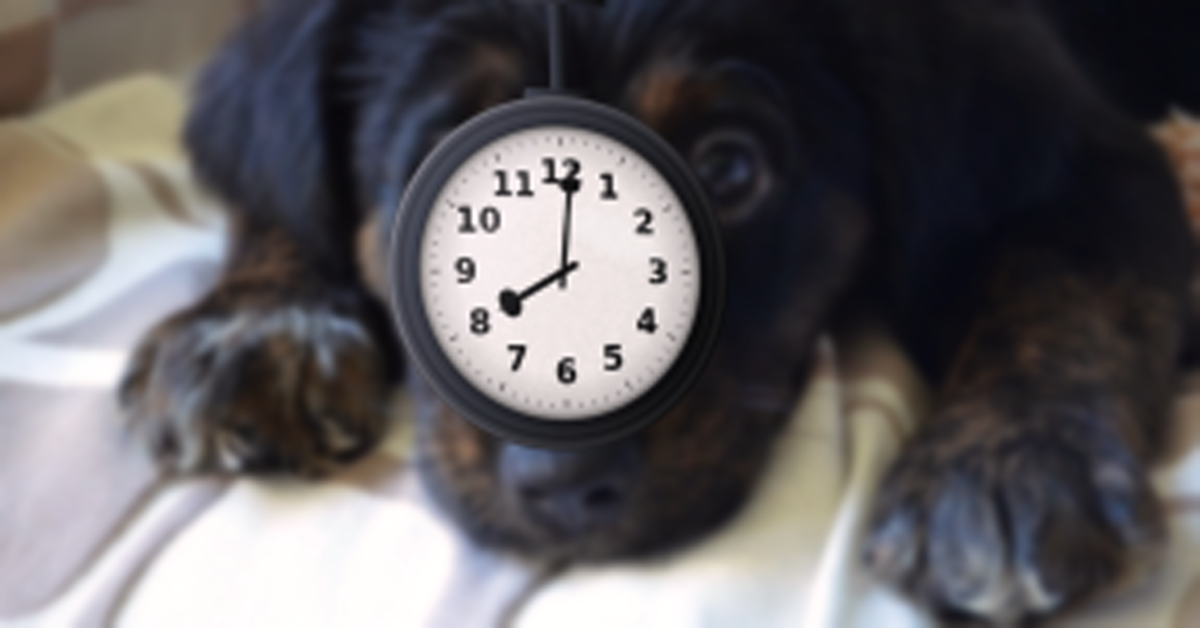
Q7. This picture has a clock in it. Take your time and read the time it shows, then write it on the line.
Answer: 8:01
